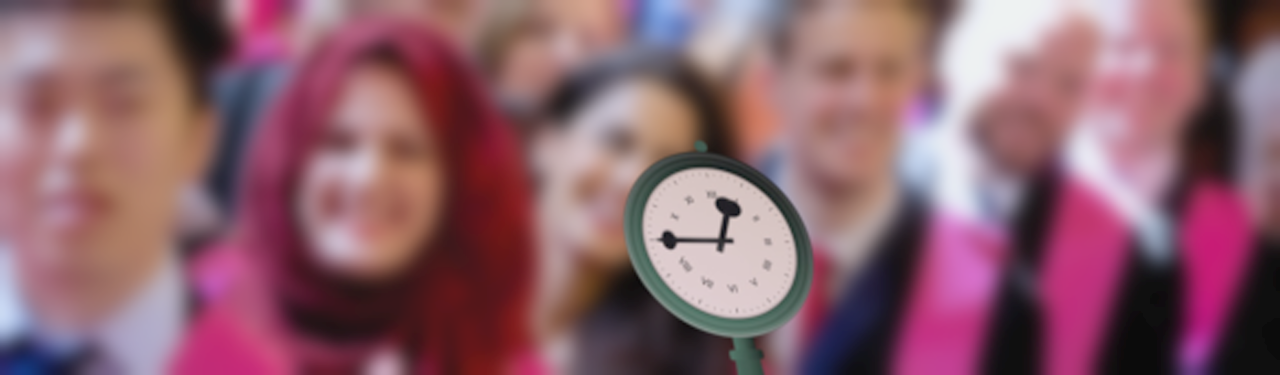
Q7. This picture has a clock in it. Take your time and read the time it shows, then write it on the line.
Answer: 12:45
